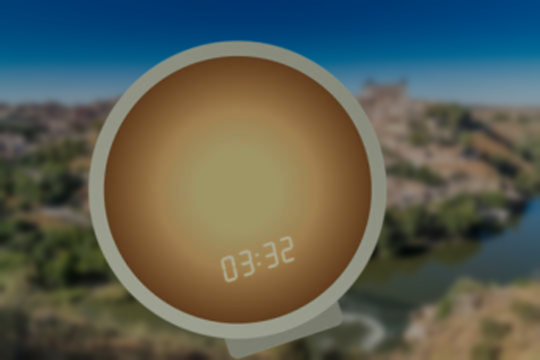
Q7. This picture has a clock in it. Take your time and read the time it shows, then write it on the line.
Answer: 3:32
